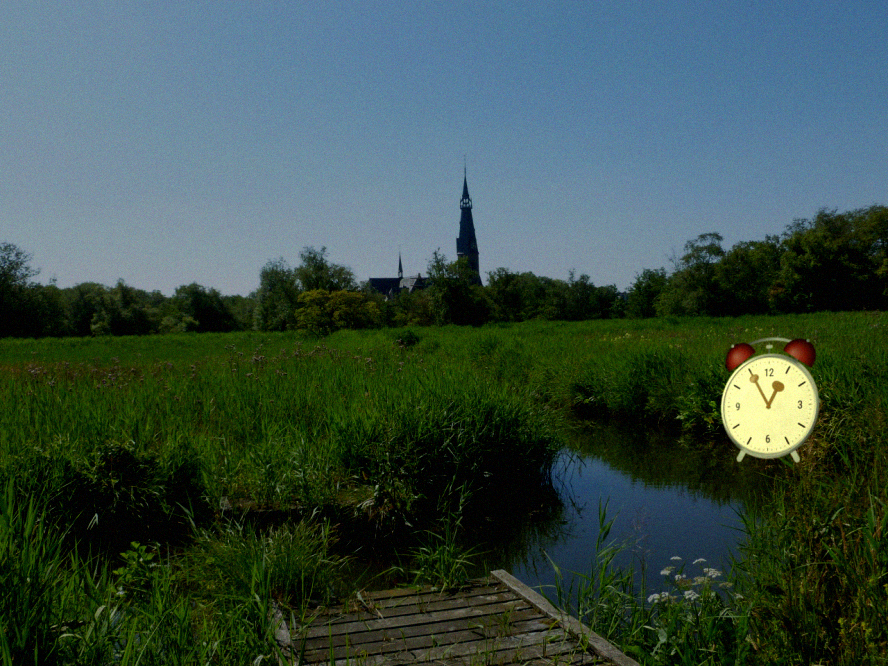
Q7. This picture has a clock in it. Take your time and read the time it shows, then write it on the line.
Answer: 12:55
